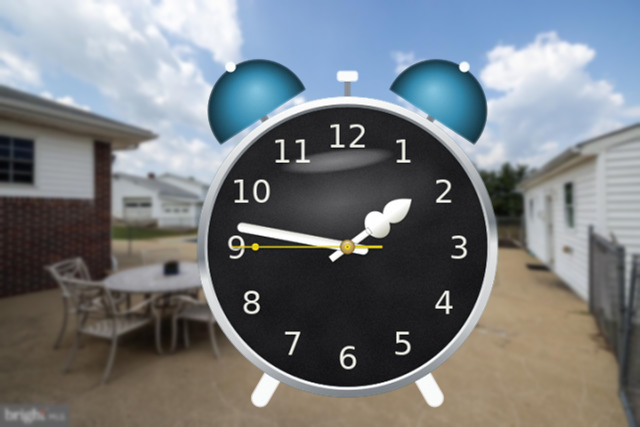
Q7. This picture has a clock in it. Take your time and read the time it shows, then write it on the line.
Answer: 1:46:45
